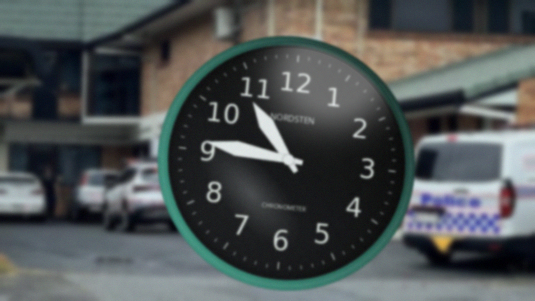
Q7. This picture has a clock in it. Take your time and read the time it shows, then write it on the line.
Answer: 10:46
